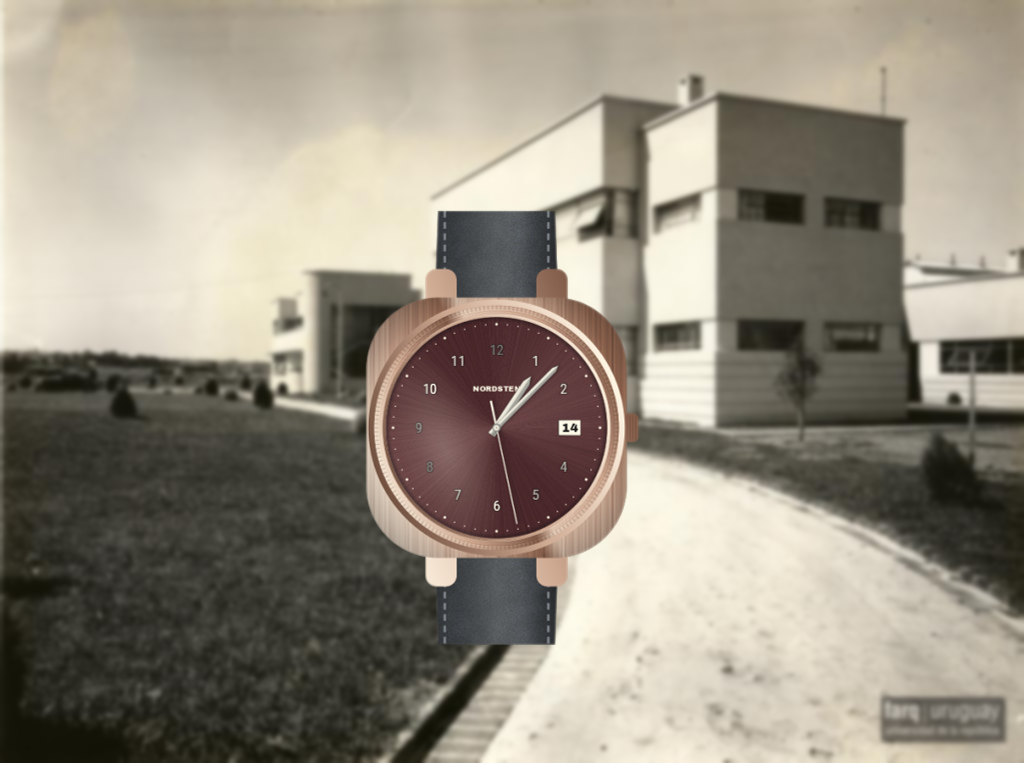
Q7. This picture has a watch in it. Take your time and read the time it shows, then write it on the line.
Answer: 1:07:28
